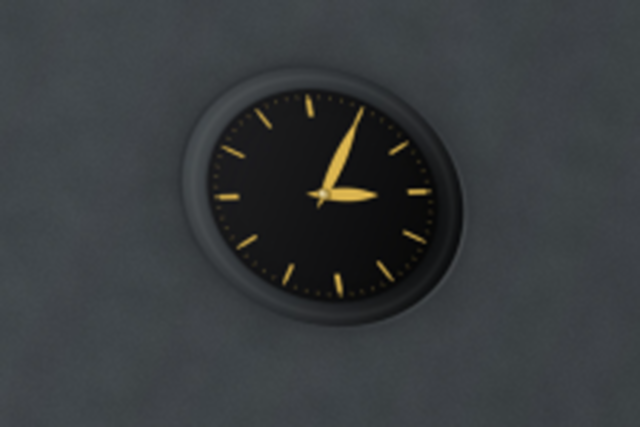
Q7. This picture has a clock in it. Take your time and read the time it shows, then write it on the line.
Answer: 3:05
